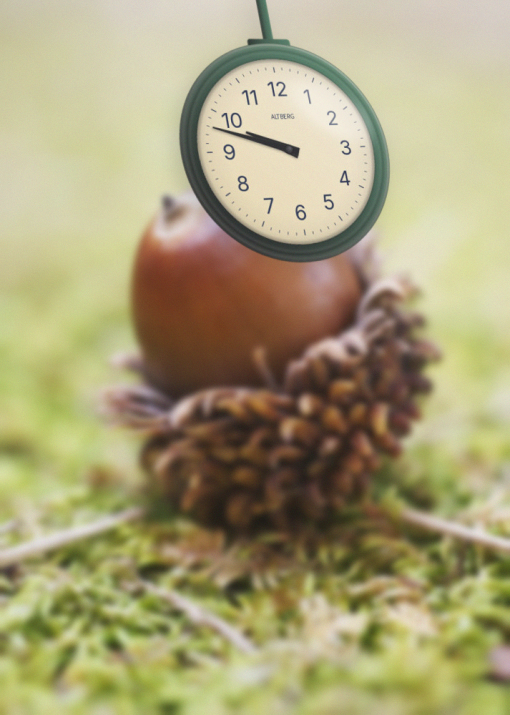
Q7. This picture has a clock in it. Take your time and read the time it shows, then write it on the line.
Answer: 9:48
